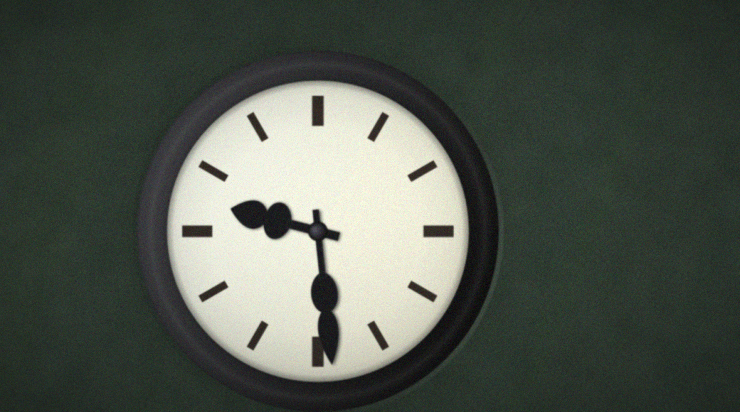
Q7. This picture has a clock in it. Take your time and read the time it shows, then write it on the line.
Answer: 9:29
